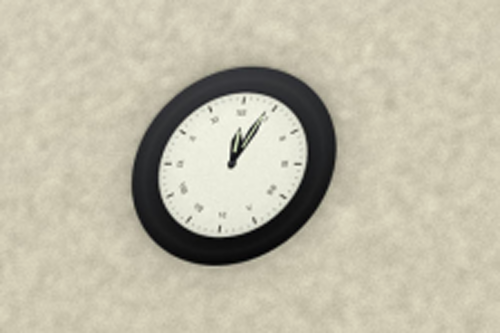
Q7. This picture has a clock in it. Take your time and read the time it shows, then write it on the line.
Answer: 12:04
